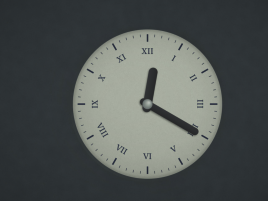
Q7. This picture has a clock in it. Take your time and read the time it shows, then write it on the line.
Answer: 12:20
